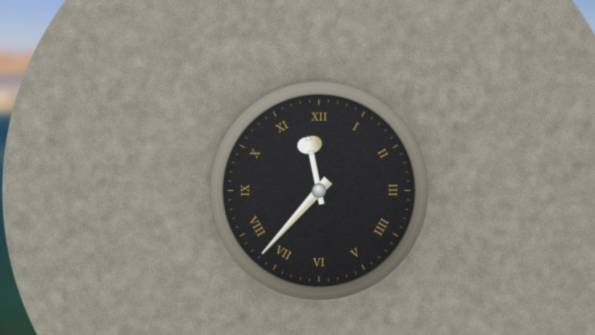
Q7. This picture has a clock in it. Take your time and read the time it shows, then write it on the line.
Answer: 11:37
